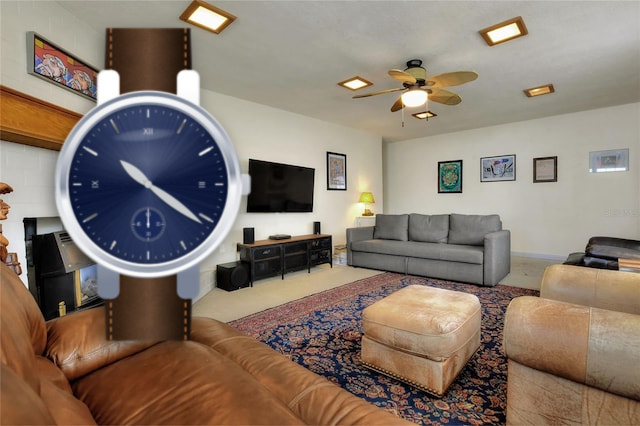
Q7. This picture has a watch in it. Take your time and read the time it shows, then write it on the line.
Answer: 10:21
